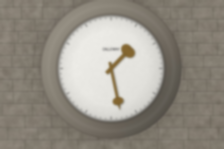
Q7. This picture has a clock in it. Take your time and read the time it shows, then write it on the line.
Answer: 1:28
